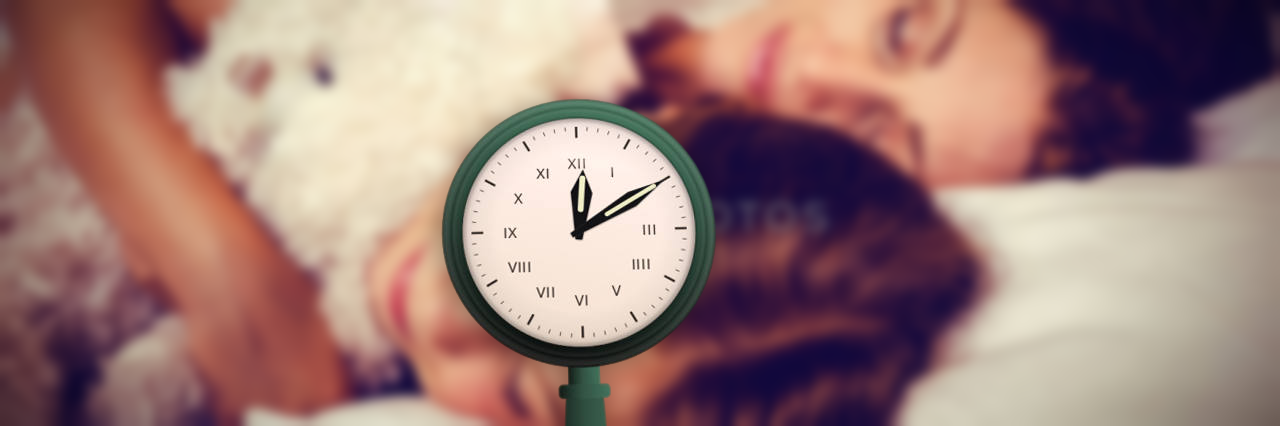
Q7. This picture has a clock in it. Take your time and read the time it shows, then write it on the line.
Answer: 12:10
